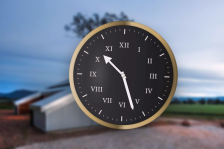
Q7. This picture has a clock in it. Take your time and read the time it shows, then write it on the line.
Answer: 10:27
